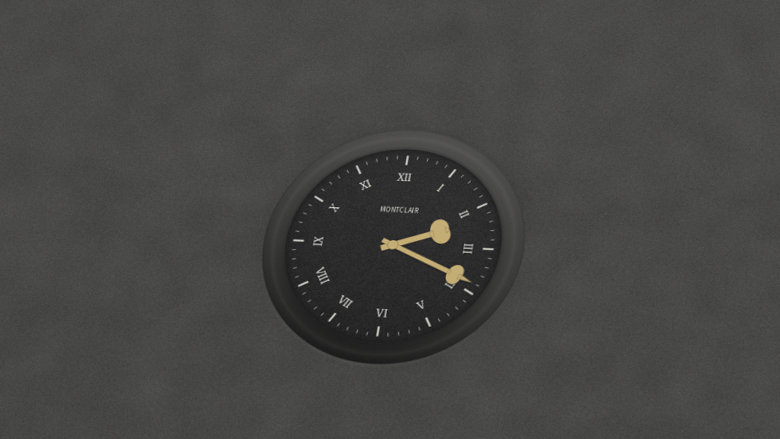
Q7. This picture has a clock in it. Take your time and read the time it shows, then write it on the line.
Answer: 2:19
